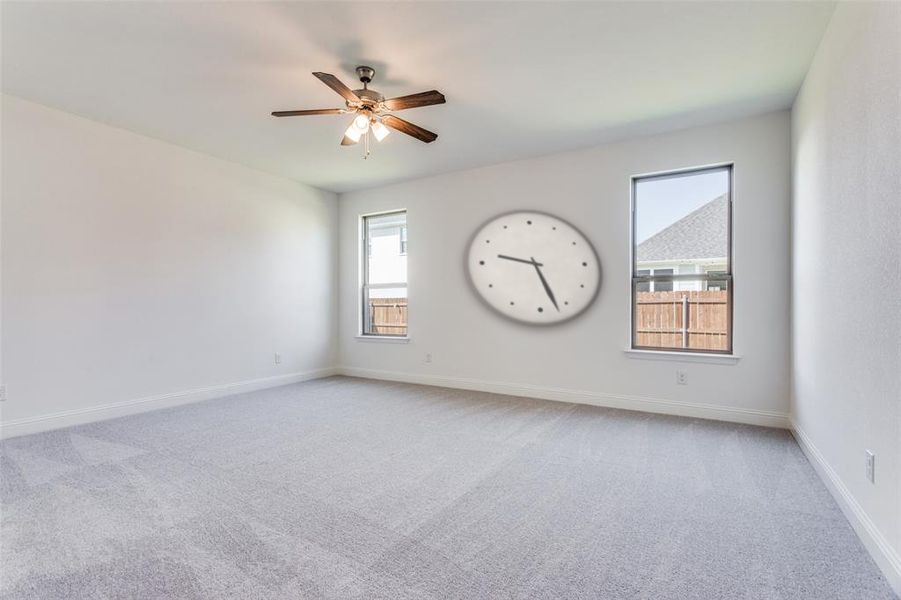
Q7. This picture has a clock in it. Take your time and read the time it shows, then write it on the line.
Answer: 9:27
